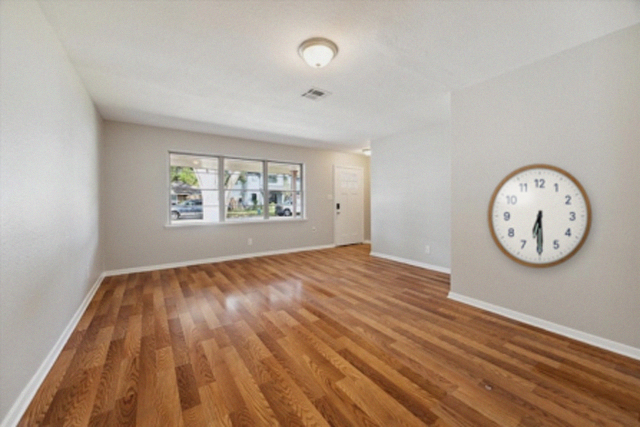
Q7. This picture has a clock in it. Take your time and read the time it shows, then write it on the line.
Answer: 6:30
